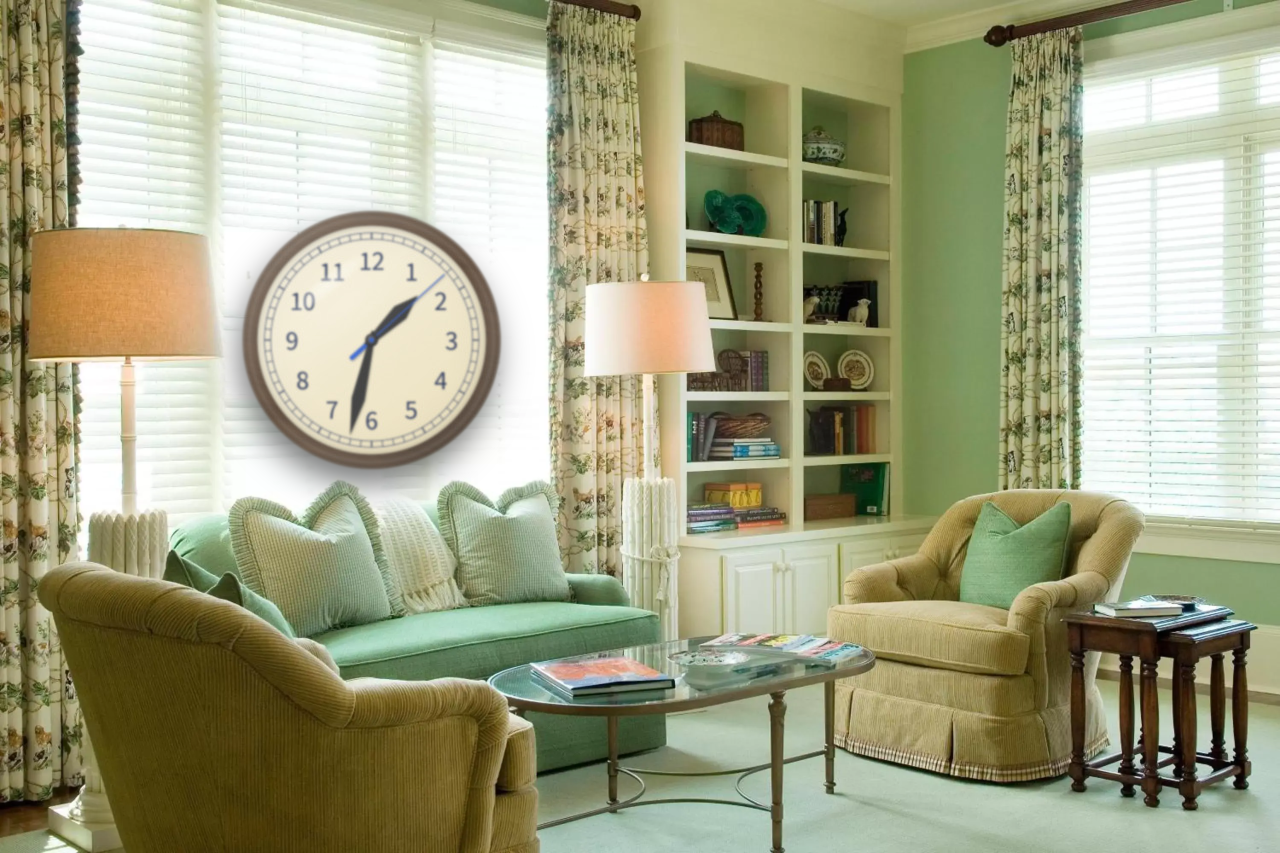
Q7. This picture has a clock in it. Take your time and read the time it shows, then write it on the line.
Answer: 1:32:08
